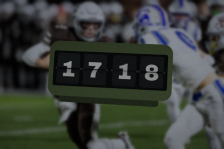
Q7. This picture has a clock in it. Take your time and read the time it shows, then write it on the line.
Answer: 17:18
